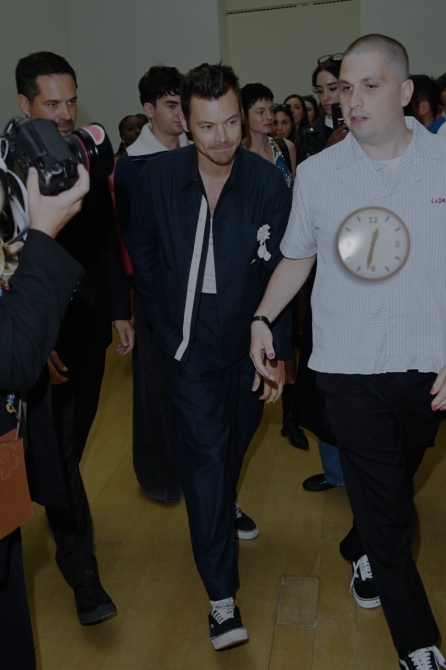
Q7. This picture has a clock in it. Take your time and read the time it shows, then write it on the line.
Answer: 12:32
